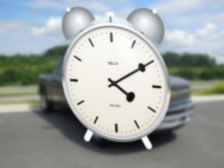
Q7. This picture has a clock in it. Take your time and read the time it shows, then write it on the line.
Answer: 4:10
